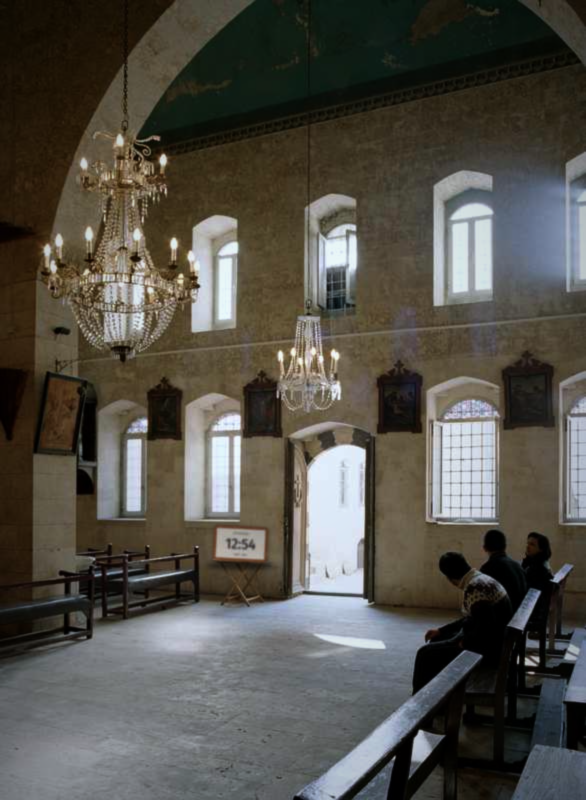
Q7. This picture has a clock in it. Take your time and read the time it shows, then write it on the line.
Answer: 12:54
